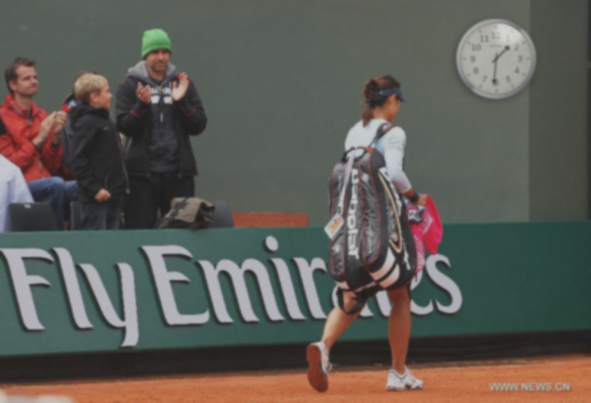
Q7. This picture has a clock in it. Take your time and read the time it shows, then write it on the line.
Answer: 1:31
